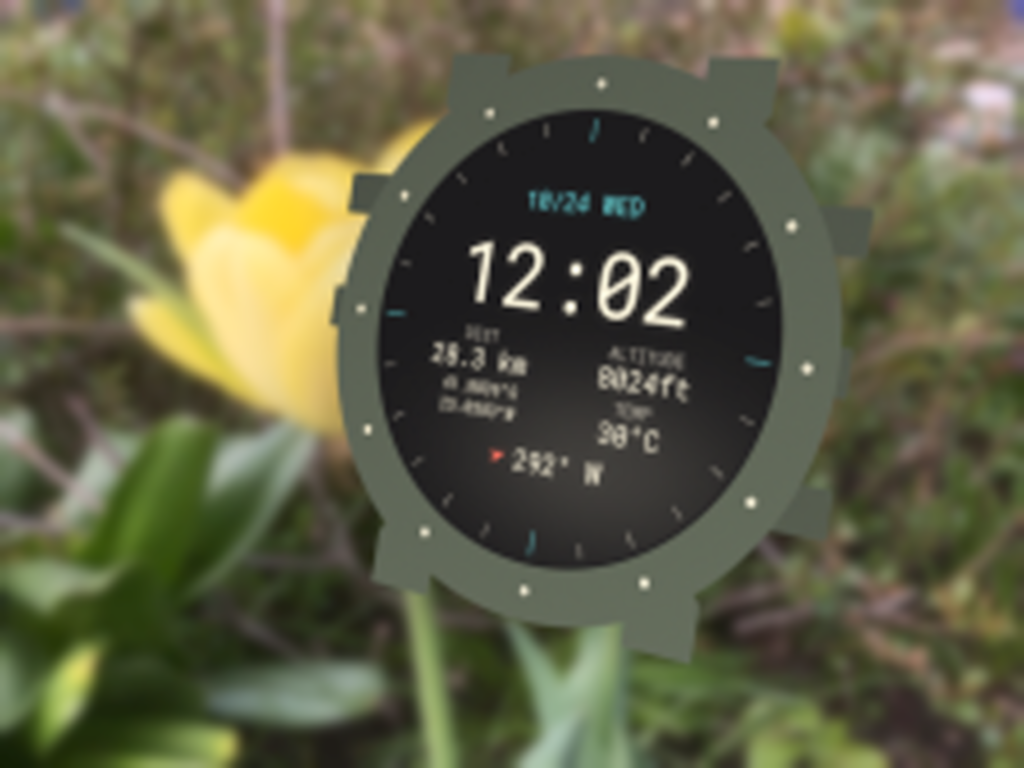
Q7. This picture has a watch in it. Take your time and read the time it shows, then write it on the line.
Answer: 12:02
